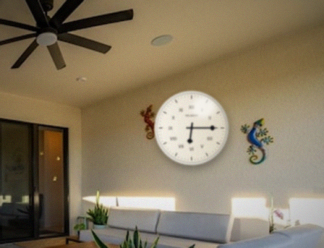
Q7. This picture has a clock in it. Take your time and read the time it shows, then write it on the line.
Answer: 6:15
